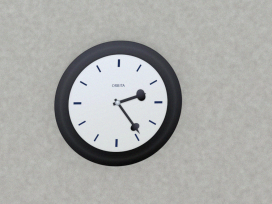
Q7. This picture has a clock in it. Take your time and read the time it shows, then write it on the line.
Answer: 2:24
